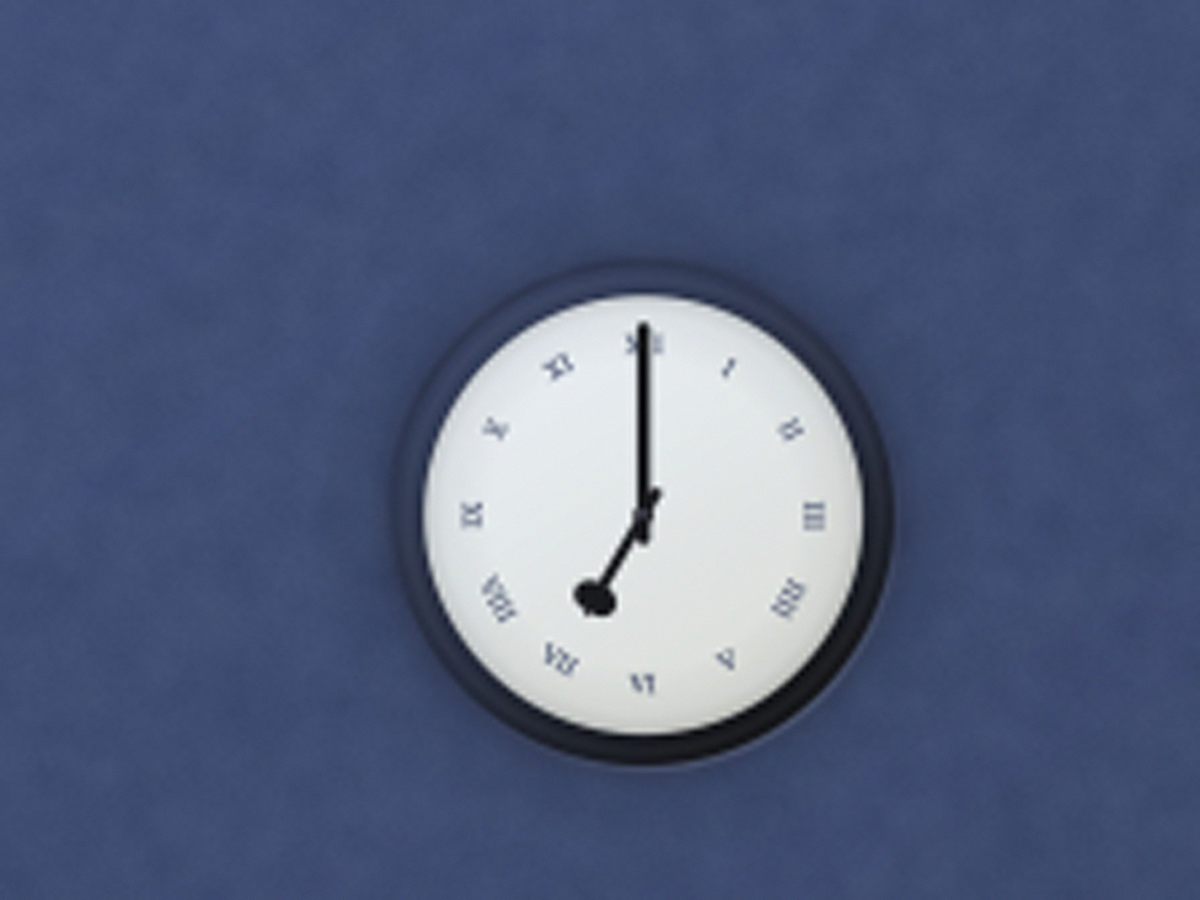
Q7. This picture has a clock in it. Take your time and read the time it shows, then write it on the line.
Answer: 7:00
